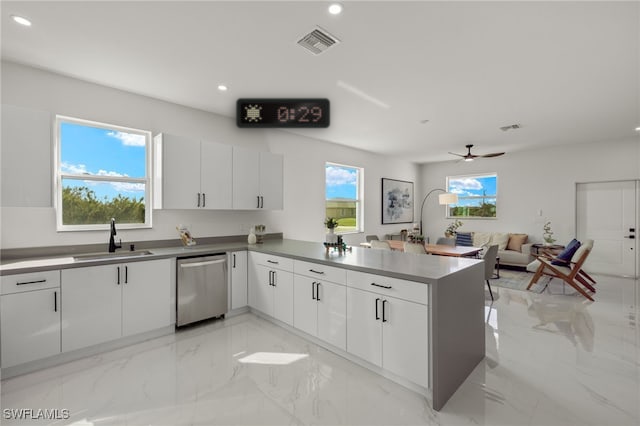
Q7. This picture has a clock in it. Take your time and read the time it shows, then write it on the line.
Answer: 0:29
